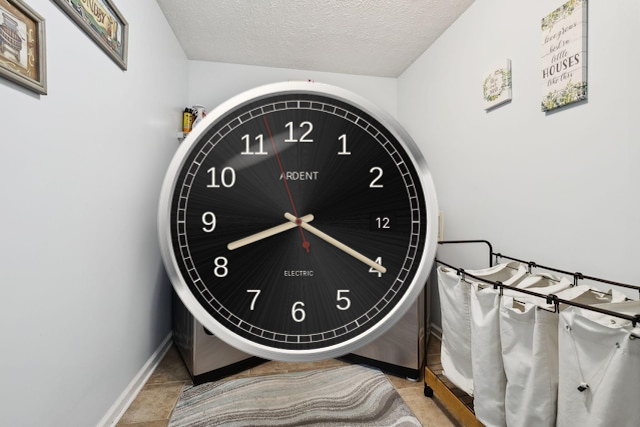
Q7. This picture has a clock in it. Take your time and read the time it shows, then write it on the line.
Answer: 8:19:57
